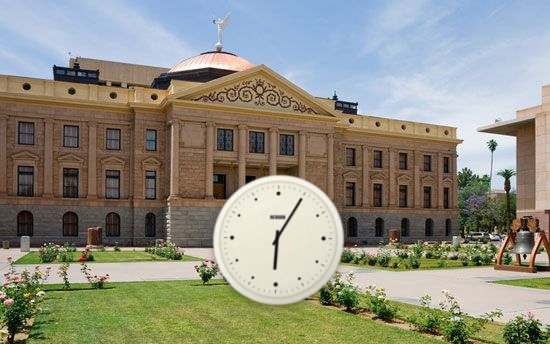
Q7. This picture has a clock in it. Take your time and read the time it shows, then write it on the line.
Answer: 6:05
